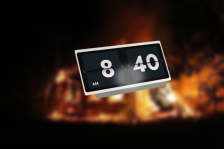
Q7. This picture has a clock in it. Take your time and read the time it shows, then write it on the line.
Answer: 8:40
